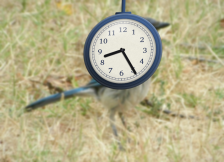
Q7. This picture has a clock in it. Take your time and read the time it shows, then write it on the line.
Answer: 8:25
